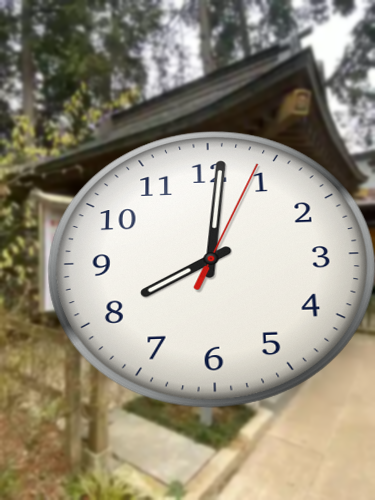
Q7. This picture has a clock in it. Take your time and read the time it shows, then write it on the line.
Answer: 8:01:04
